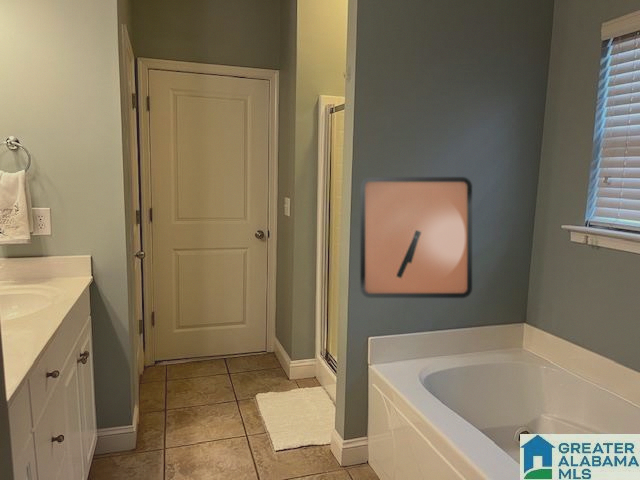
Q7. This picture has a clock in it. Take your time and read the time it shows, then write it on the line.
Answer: 6:34
